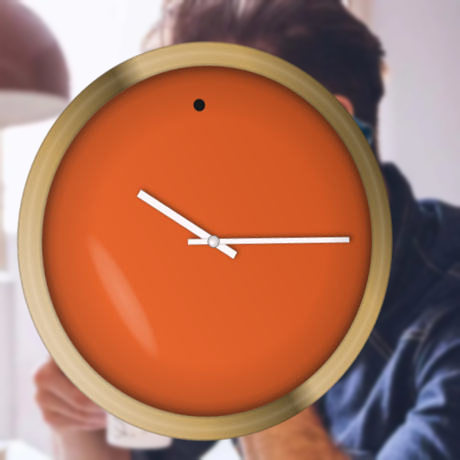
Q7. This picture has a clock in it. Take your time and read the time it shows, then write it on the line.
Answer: 10:16
